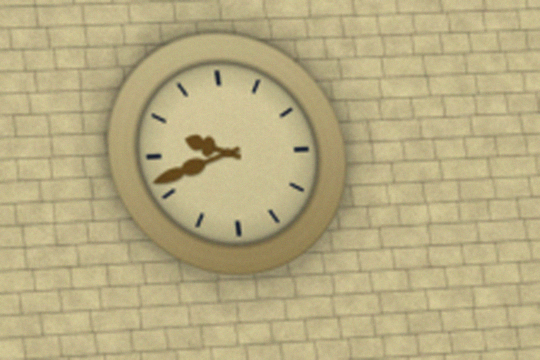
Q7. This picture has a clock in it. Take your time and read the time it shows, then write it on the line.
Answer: 9:42
